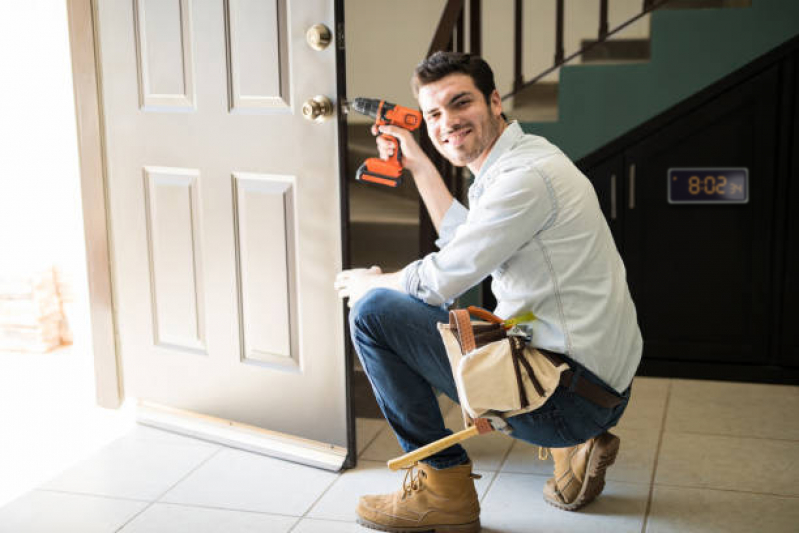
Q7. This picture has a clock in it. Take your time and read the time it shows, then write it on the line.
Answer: 8:02
